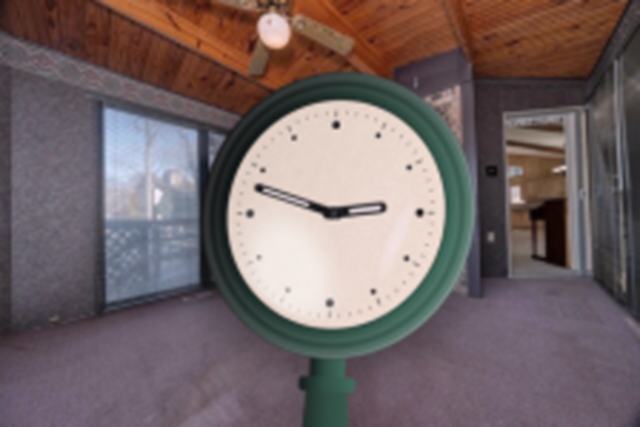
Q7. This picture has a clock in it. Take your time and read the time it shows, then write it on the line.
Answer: 2:48
